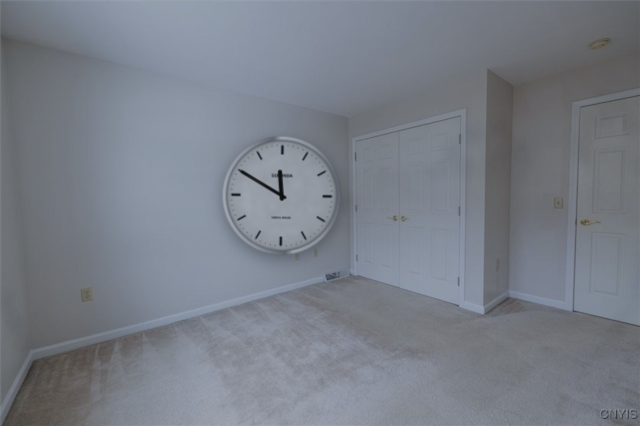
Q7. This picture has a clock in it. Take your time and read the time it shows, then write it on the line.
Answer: 11:50
